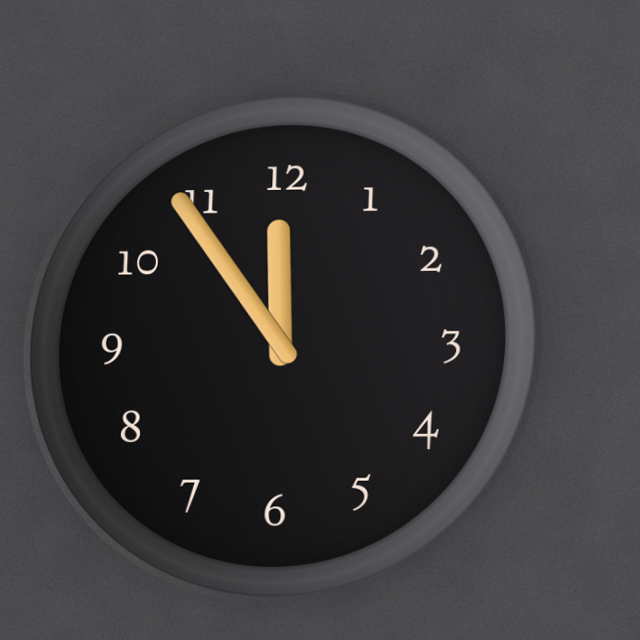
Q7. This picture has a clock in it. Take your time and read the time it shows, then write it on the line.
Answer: 11:54
